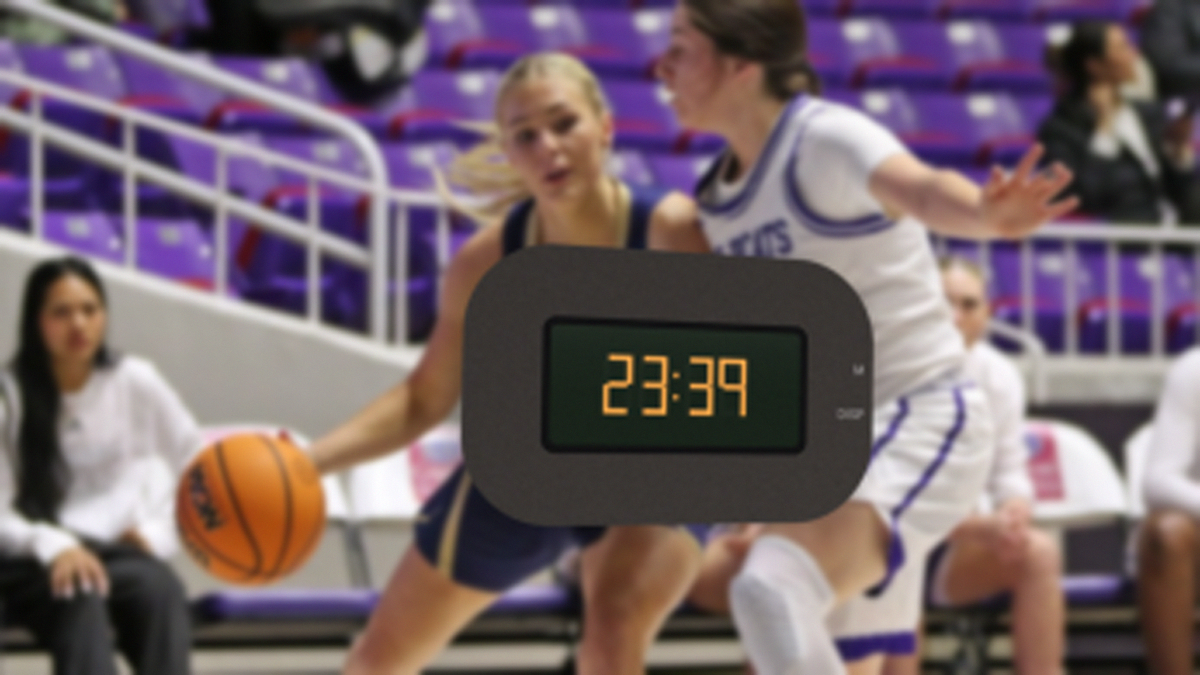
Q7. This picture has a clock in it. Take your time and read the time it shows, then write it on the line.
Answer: 23:39
